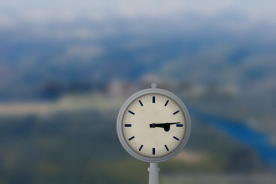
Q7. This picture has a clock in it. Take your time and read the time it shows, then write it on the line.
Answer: 3:14
